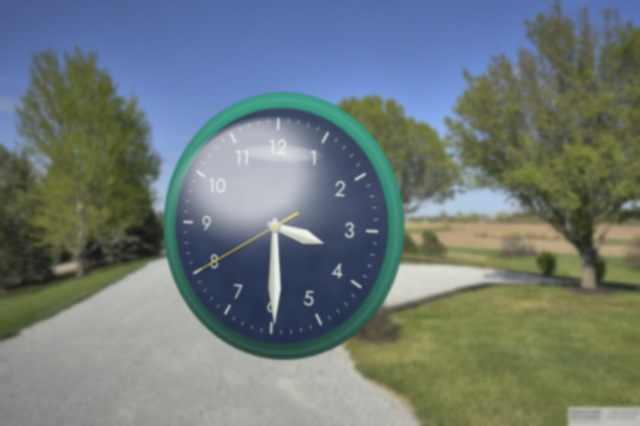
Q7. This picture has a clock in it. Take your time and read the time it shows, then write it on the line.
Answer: 3:29:40
